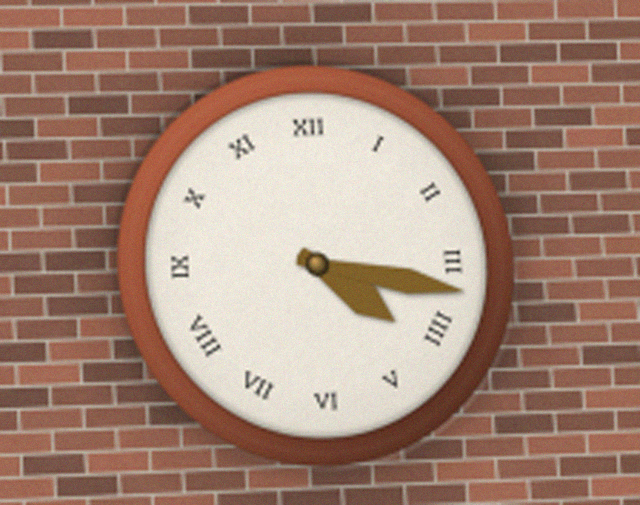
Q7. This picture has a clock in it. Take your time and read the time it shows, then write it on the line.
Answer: 4:17
